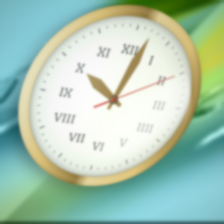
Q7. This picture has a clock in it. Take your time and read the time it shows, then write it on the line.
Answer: 10:02:10
